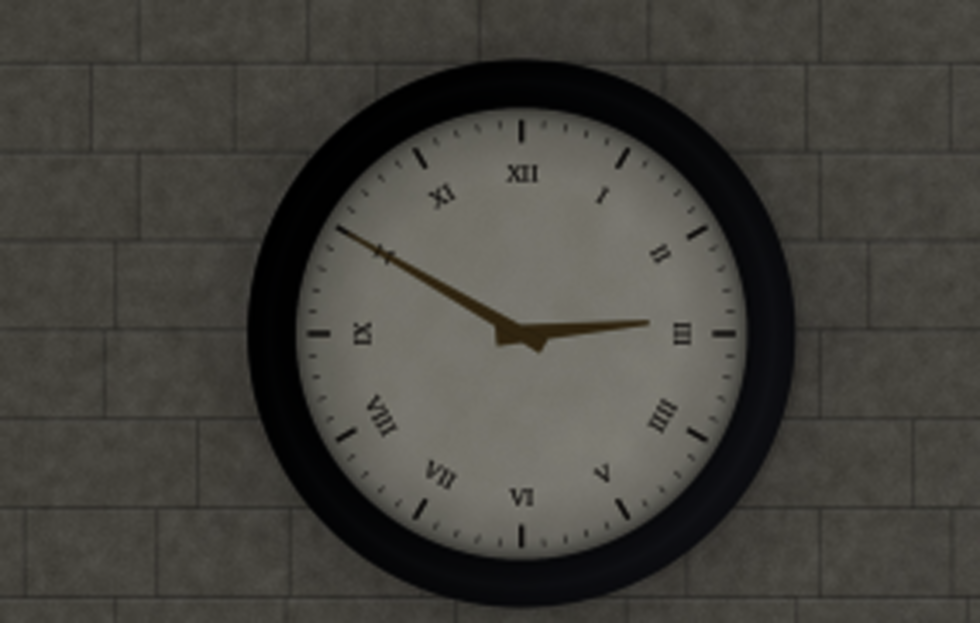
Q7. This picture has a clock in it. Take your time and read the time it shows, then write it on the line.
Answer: 2:50
